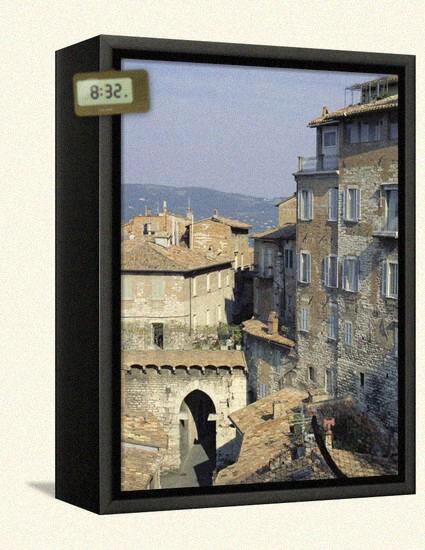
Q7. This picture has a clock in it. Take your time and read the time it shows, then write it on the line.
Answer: 8:32
